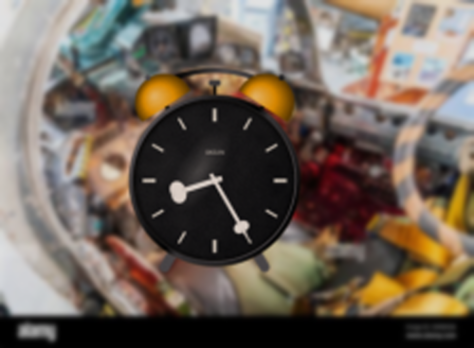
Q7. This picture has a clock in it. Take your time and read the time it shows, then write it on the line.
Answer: 8:25
